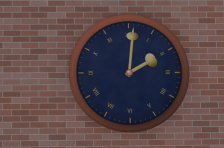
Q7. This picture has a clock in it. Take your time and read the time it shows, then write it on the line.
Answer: 2:01
